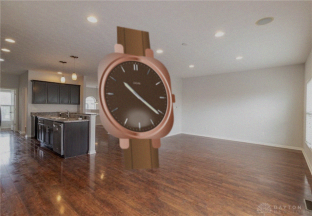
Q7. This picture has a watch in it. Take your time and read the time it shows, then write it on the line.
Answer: 10:21
